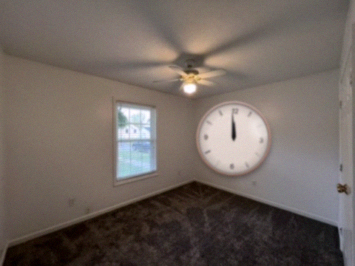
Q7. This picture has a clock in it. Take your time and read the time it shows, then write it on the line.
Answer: 11:59
